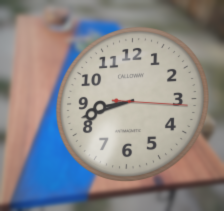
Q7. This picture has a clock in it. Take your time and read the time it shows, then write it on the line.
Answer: 8:42:16
